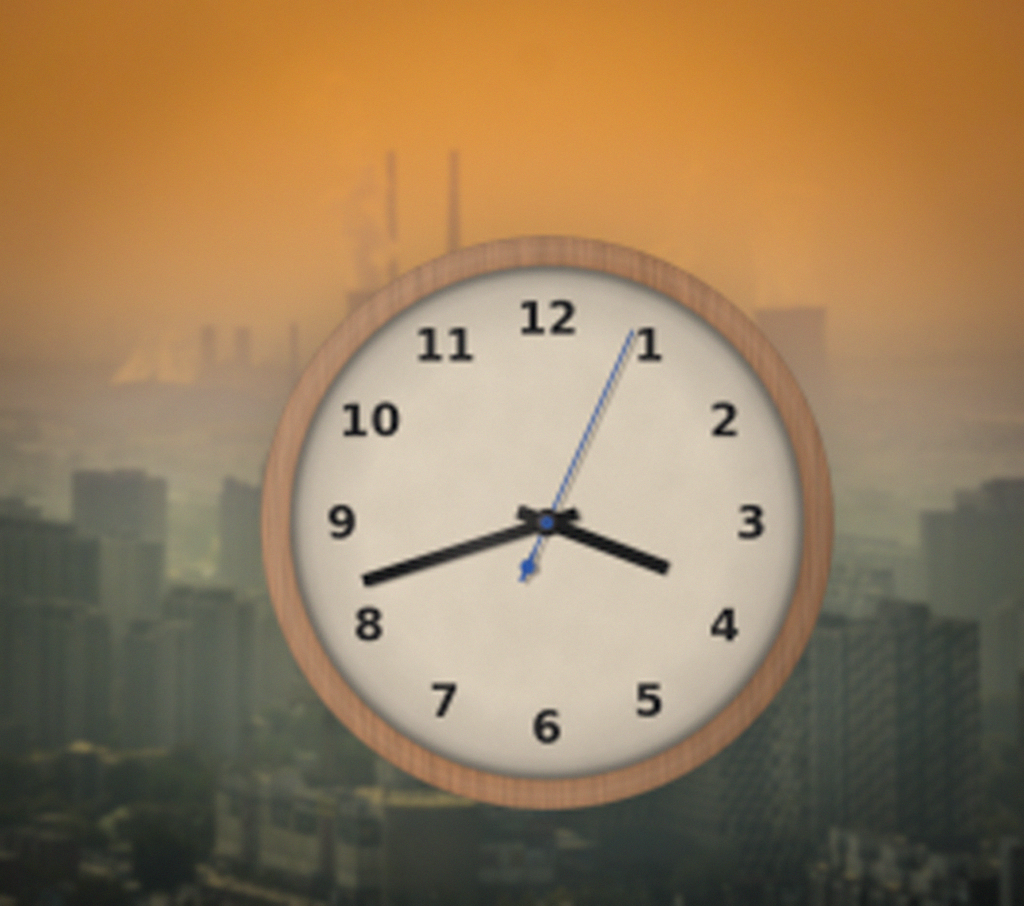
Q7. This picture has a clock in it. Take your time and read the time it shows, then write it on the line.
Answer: 3:42:04
